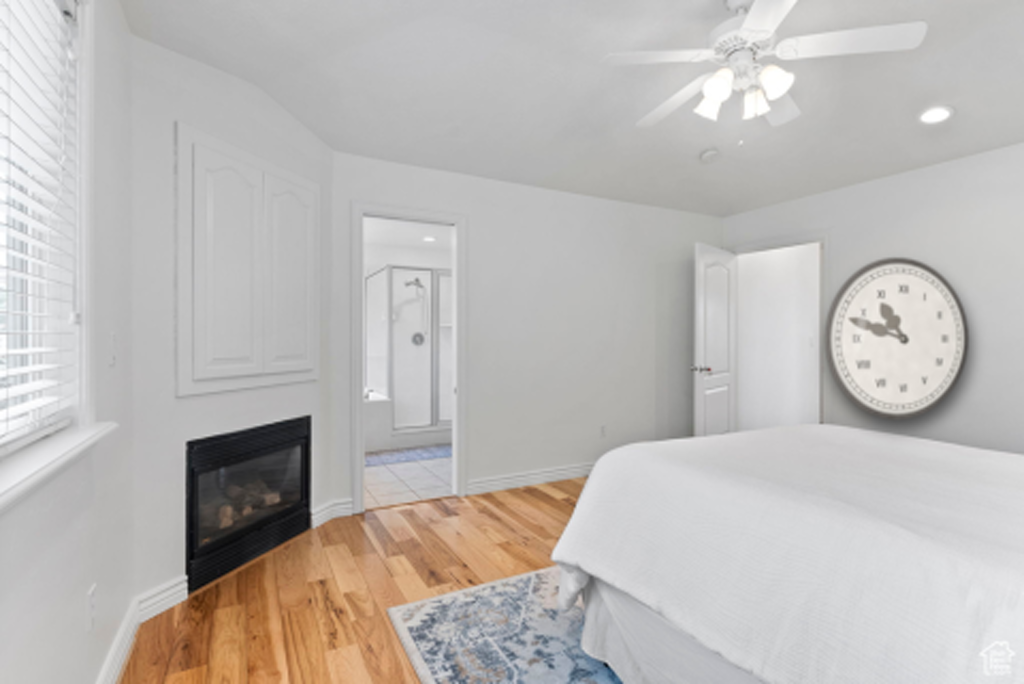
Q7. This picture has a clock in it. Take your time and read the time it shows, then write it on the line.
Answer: 10:48
